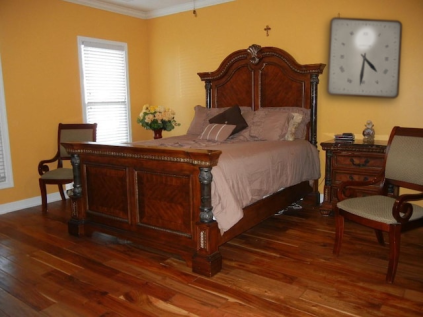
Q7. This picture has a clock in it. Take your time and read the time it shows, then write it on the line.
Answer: 4:31
